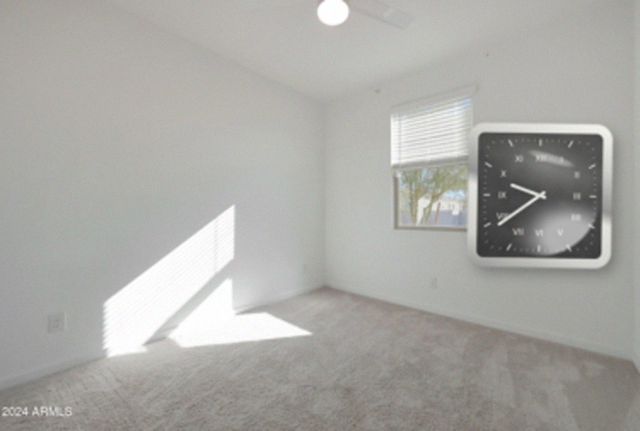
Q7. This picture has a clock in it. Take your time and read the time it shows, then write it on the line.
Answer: 9:39
